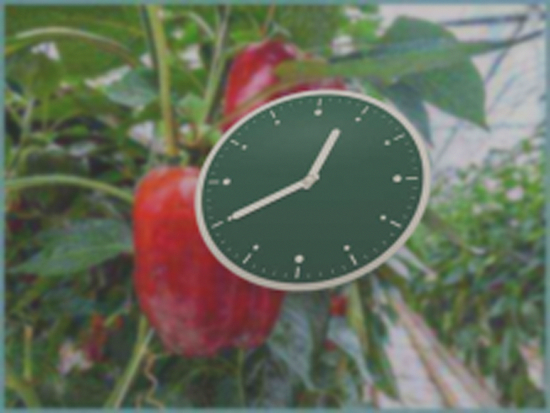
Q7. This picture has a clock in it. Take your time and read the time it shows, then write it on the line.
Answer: 12:40
